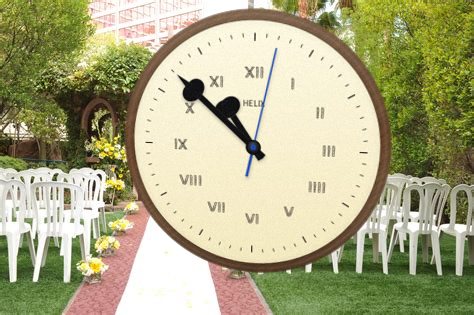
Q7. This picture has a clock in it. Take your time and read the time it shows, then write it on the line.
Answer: 10:52:02
